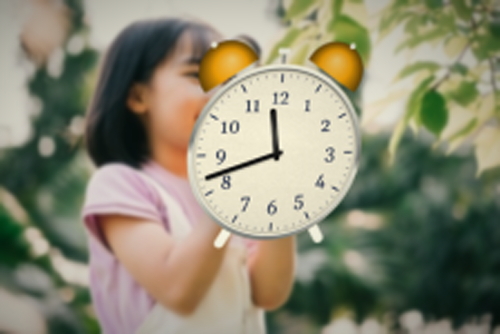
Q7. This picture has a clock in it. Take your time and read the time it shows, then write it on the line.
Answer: 11:42
